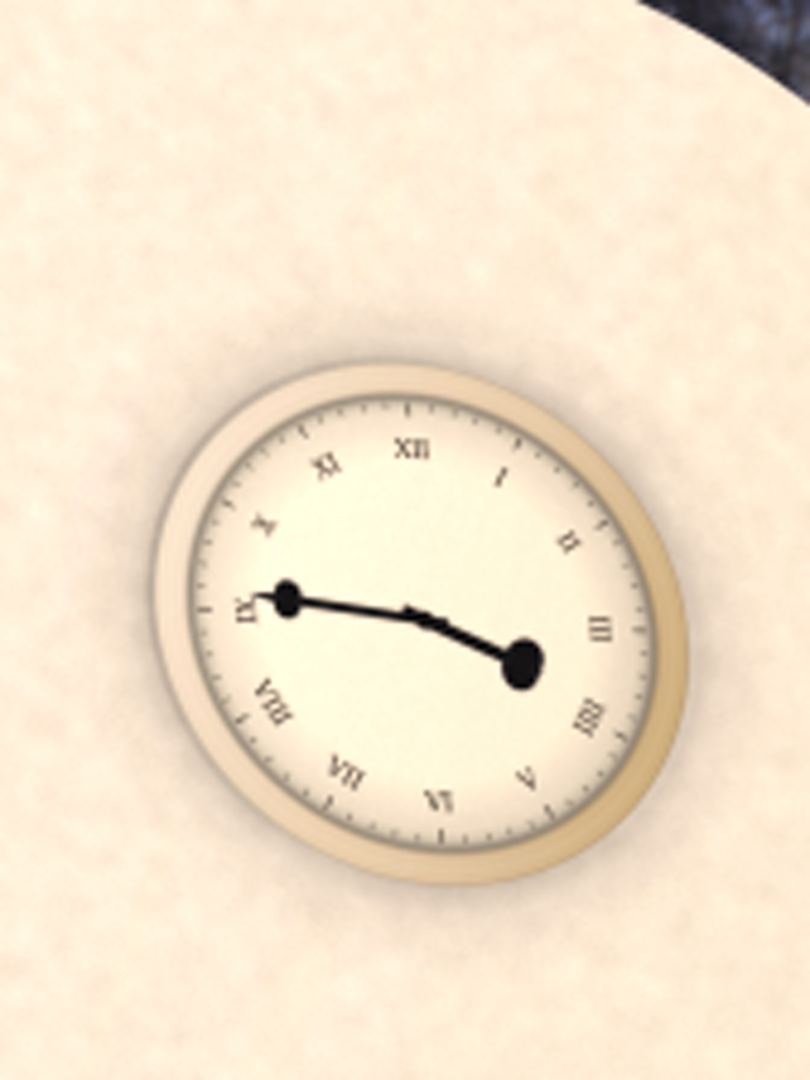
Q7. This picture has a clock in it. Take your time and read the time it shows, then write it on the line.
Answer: 3:46
